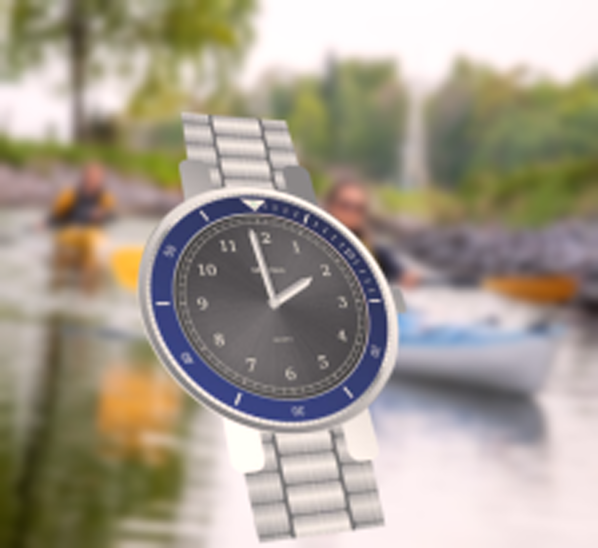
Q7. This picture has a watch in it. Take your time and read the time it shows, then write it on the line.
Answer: 1:59
